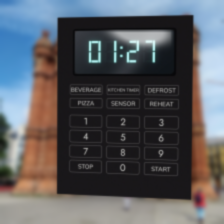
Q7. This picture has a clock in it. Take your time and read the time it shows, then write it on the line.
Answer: 1:27
